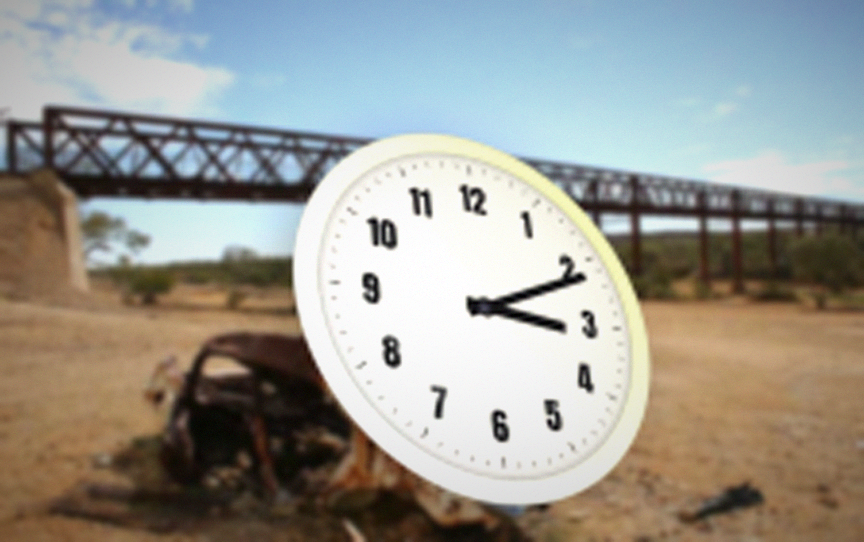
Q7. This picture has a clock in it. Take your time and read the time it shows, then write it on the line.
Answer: 3:11
